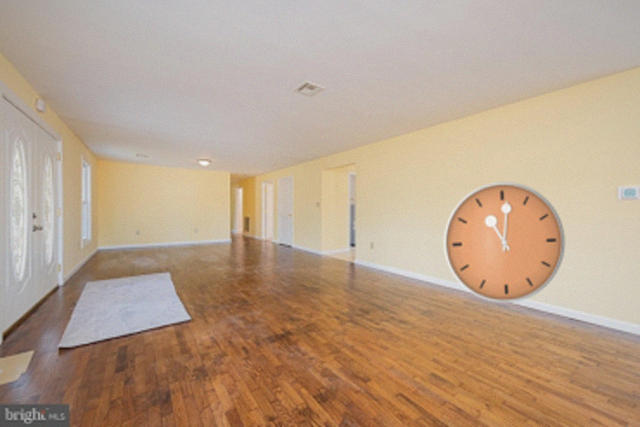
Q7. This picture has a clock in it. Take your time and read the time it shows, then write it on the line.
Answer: 11:01
